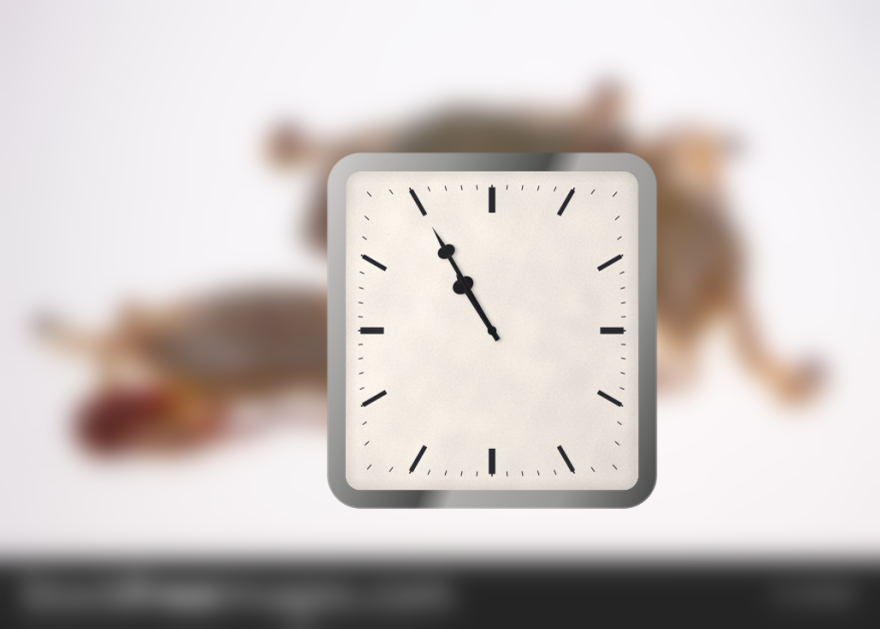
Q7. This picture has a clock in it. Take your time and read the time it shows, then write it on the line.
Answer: 10:55
